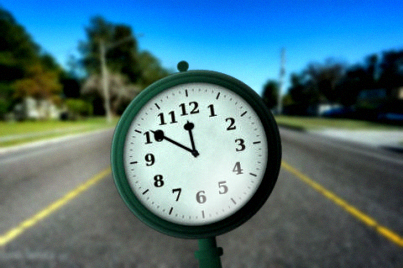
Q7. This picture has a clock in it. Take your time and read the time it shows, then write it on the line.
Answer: 11:51
